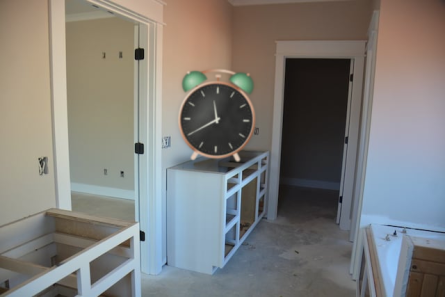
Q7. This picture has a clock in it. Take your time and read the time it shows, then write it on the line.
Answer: 11:40
